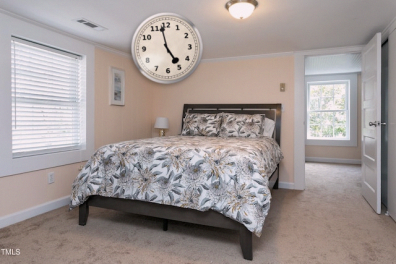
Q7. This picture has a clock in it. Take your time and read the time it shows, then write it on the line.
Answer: 4:58
